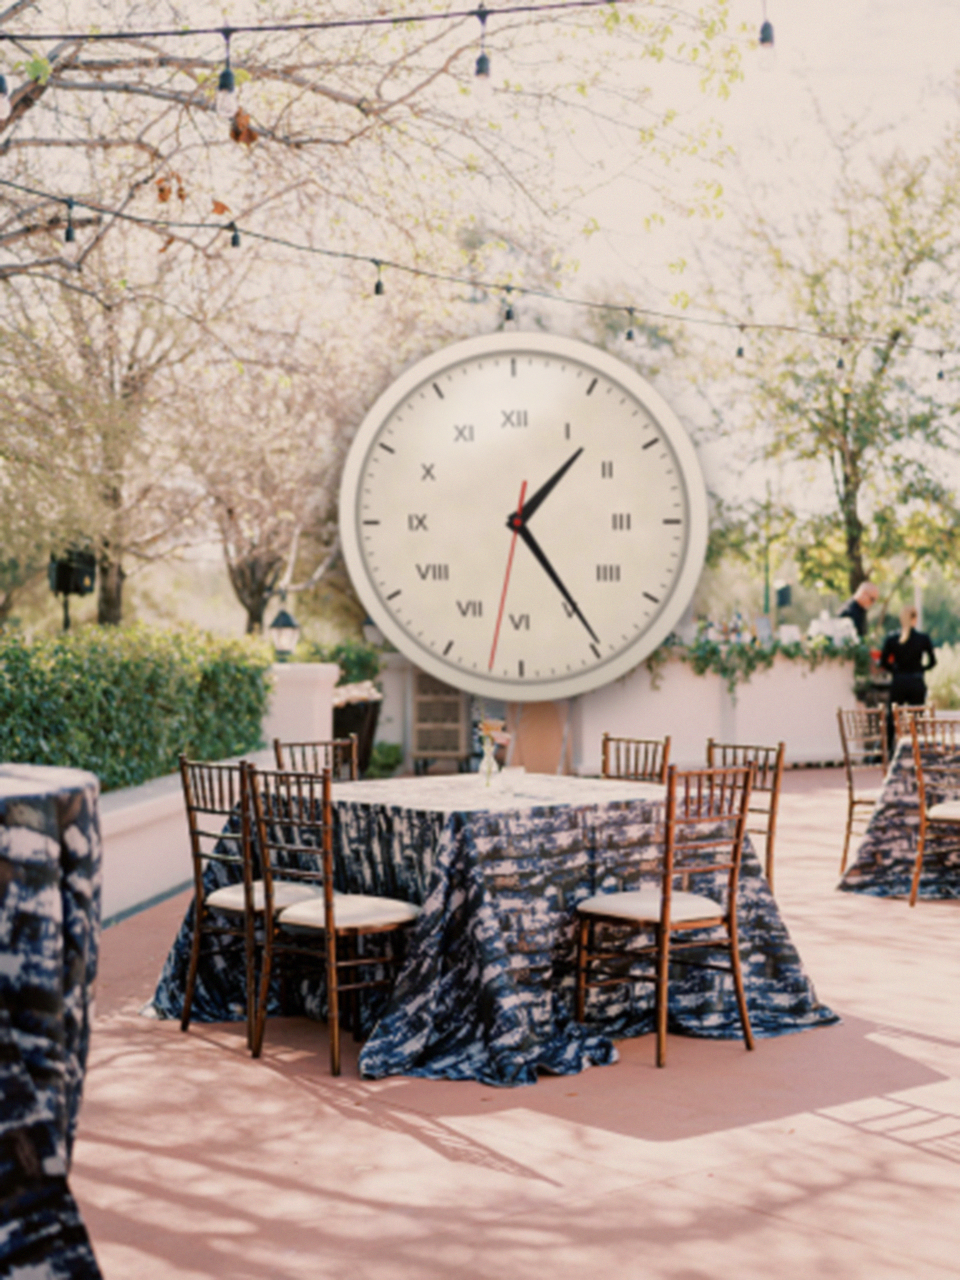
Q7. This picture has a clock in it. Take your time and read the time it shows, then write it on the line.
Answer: 1:24:32
